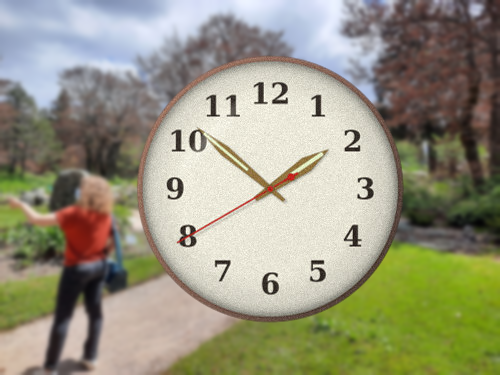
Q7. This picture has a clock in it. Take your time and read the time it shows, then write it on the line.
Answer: 1:51:40
